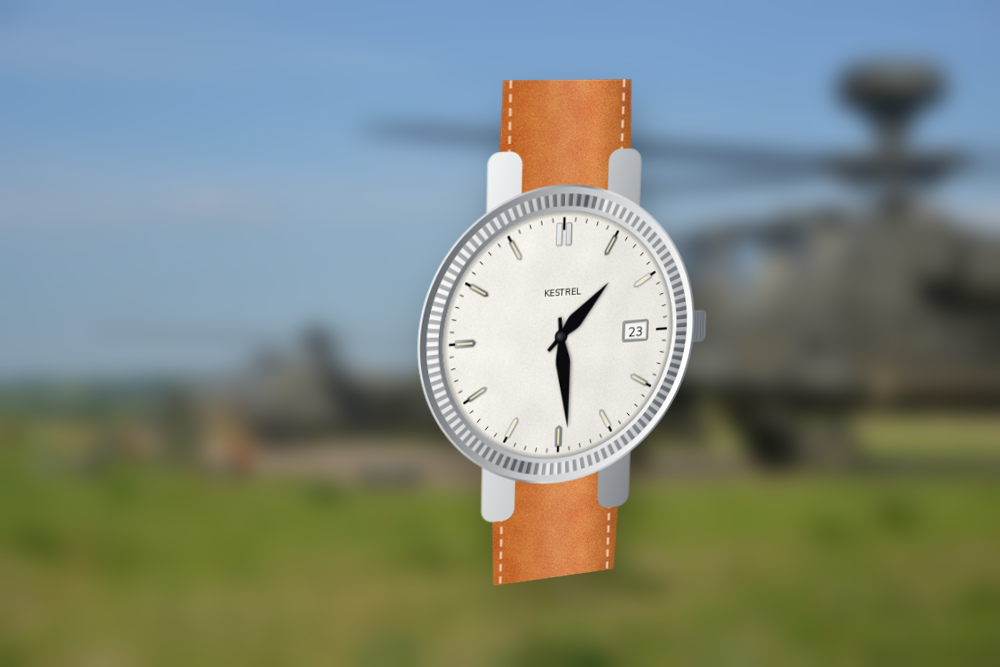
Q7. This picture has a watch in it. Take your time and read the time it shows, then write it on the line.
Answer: 1:29
